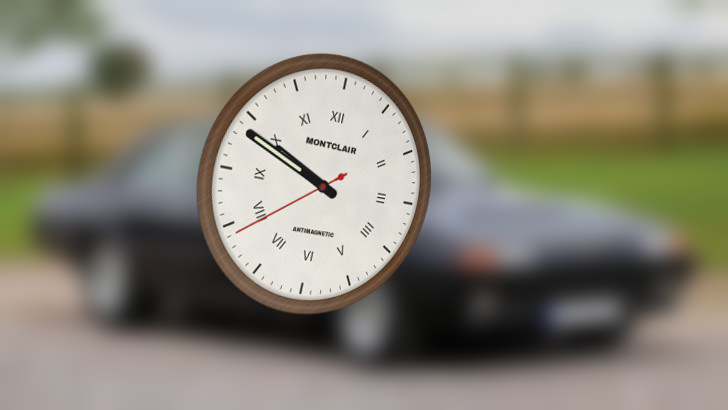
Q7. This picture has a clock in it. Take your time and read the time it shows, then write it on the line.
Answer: 9:48:39
